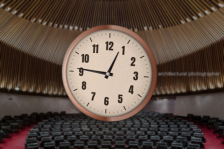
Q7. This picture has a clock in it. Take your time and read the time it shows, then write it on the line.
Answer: 12:46
